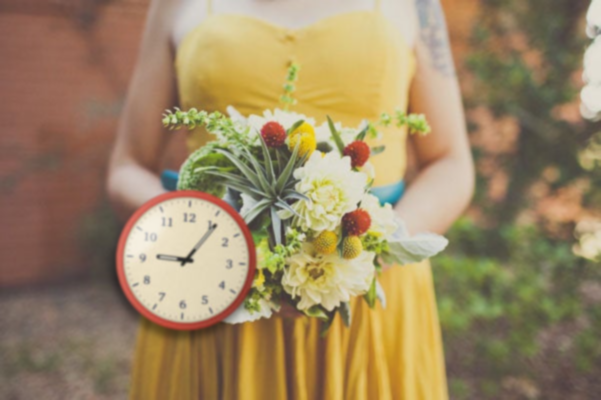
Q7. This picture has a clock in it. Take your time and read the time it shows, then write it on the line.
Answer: 9:06
